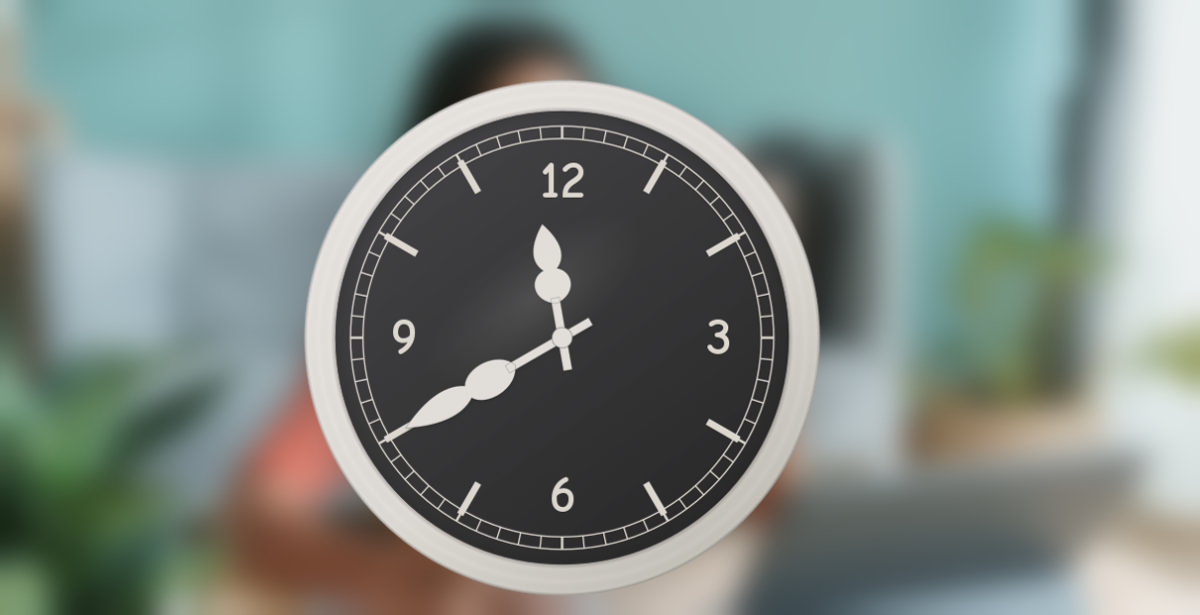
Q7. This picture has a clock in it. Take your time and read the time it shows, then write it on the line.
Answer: 11:40
